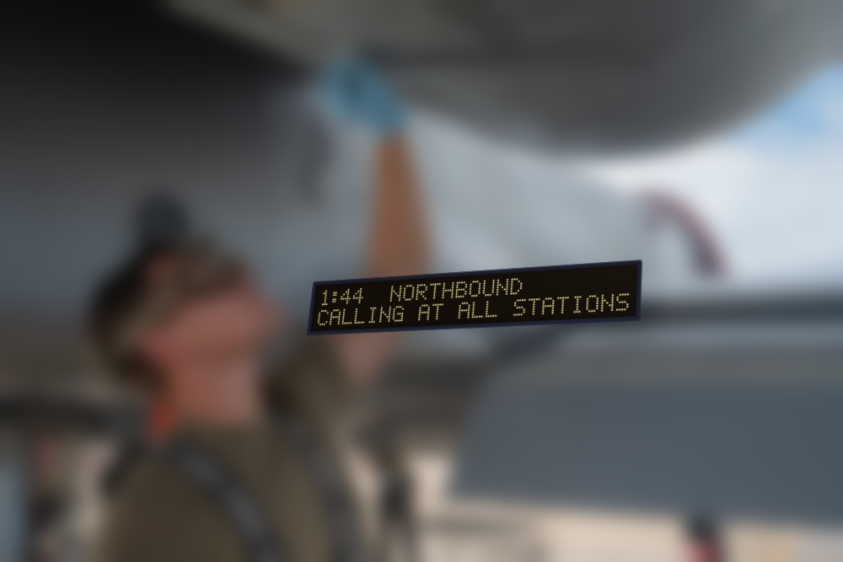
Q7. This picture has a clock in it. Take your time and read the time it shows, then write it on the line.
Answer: 1:44
